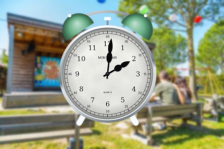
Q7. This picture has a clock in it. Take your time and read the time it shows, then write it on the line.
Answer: 2:01
